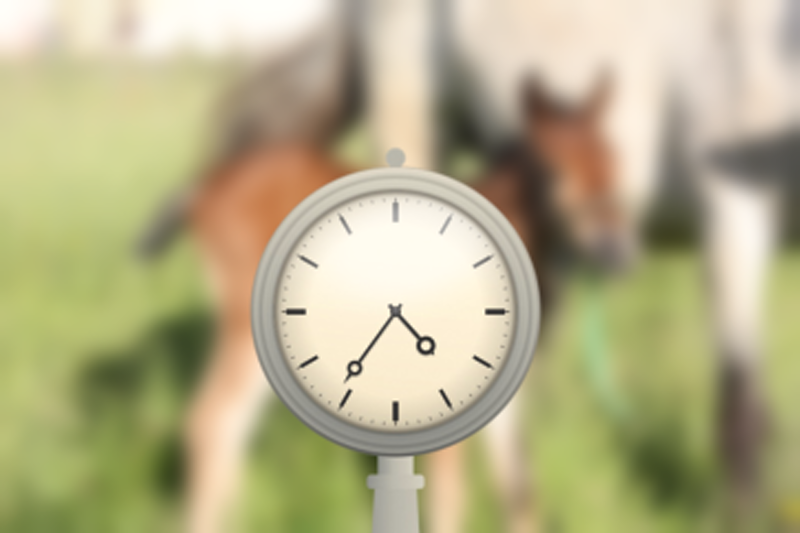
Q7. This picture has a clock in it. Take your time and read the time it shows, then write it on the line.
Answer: 4:36
